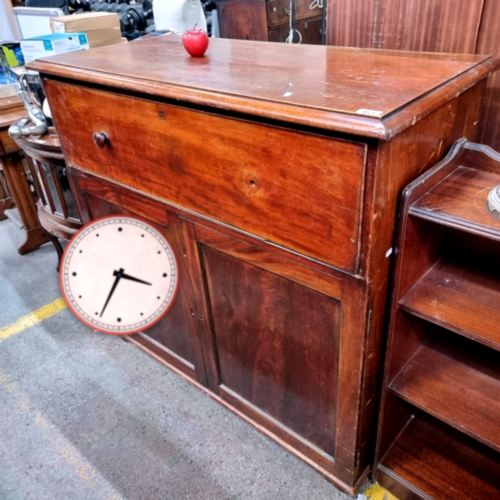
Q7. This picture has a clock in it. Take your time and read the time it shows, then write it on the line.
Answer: 3:34
